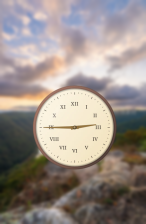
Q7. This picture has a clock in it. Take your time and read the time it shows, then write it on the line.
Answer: 2:45
